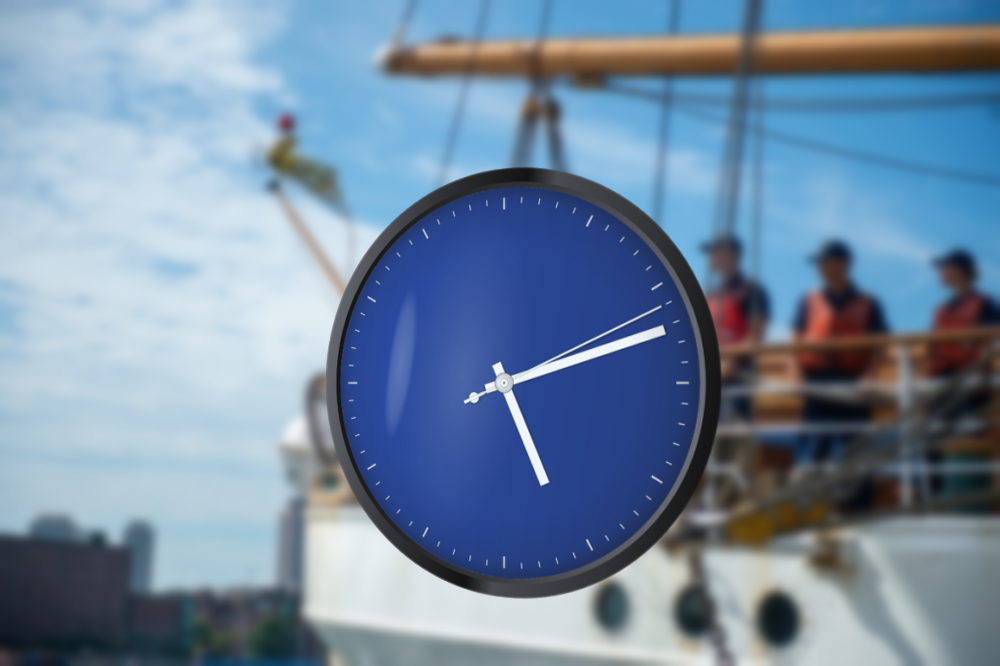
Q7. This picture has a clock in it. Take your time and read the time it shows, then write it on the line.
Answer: 5:12:11
